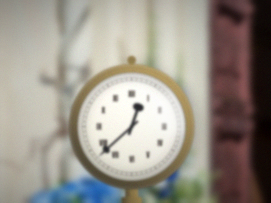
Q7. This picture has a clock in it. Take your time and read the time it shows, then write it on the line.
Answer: 12:38
